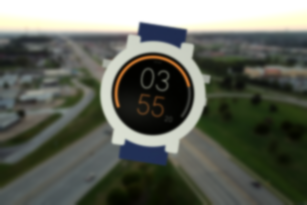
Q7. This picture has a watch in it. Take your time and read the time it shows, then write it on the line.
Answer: 3:55
